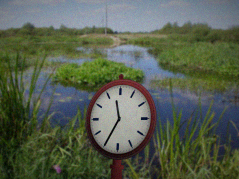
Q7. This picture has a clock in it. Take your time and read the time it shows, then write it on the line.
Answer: 11:35
